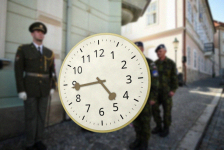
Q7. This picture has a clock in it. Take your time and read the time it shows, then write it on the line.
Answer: 4:44
